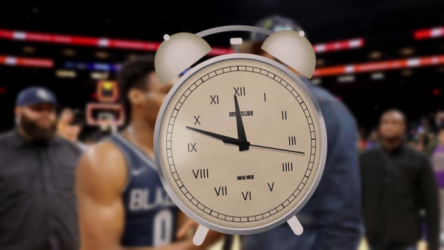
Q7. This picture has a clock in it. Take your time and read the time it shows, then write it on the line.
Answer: 11:48:17
